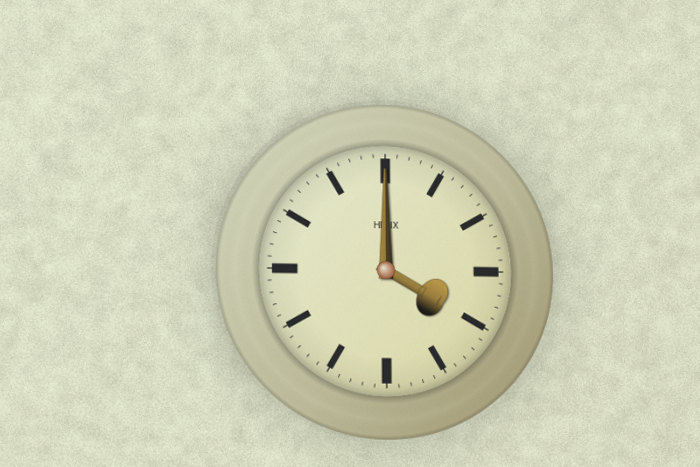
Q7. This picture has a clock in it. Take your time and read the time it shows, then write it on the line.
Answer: 4:00
